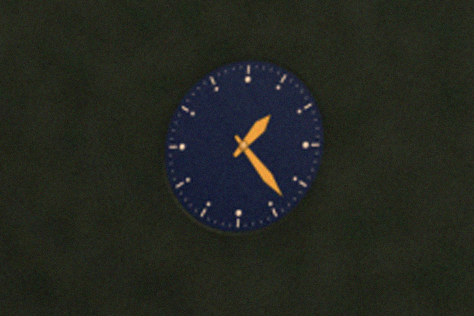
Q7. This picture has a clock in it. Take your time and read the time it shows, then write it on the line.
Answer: 1:23
